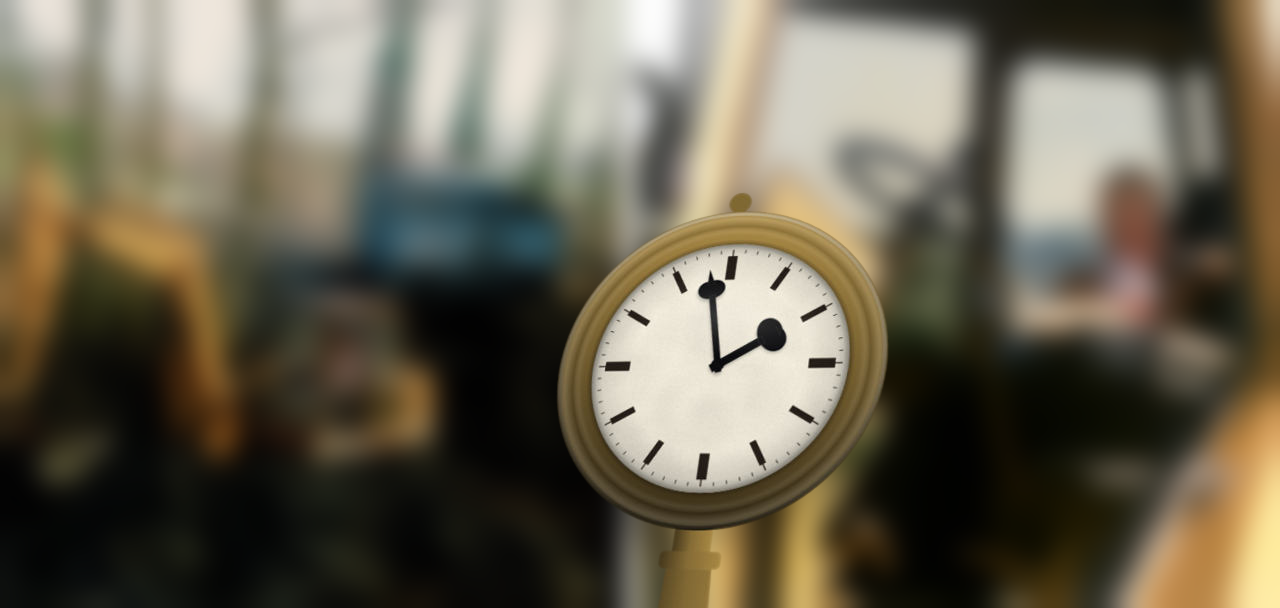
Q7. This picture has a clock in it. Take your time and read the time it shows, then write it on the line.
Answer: 1:58
